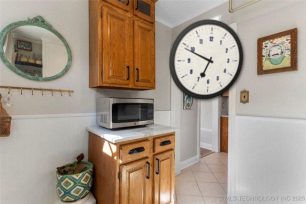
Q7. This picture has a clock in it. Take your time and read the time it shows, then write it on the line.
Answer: 6:49
